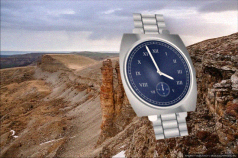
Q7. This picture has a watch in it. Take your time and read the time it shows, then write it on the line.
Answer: 3:57
